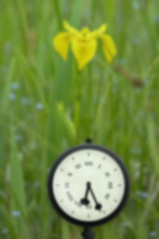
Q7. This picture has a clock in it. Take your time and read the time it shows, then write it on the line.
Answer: 6:26
